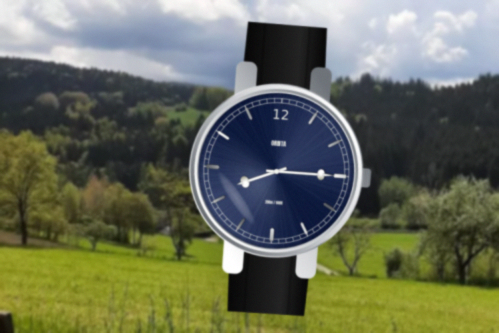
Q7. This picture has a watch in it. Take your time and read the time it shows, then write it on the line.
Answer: 8:15
